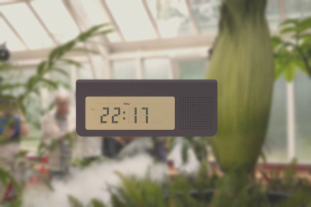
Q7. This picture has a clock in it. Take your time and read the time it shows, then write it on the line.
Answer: 22:17
